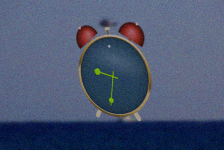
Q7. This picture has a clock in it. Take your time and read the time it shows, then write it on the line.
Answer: 9:32
